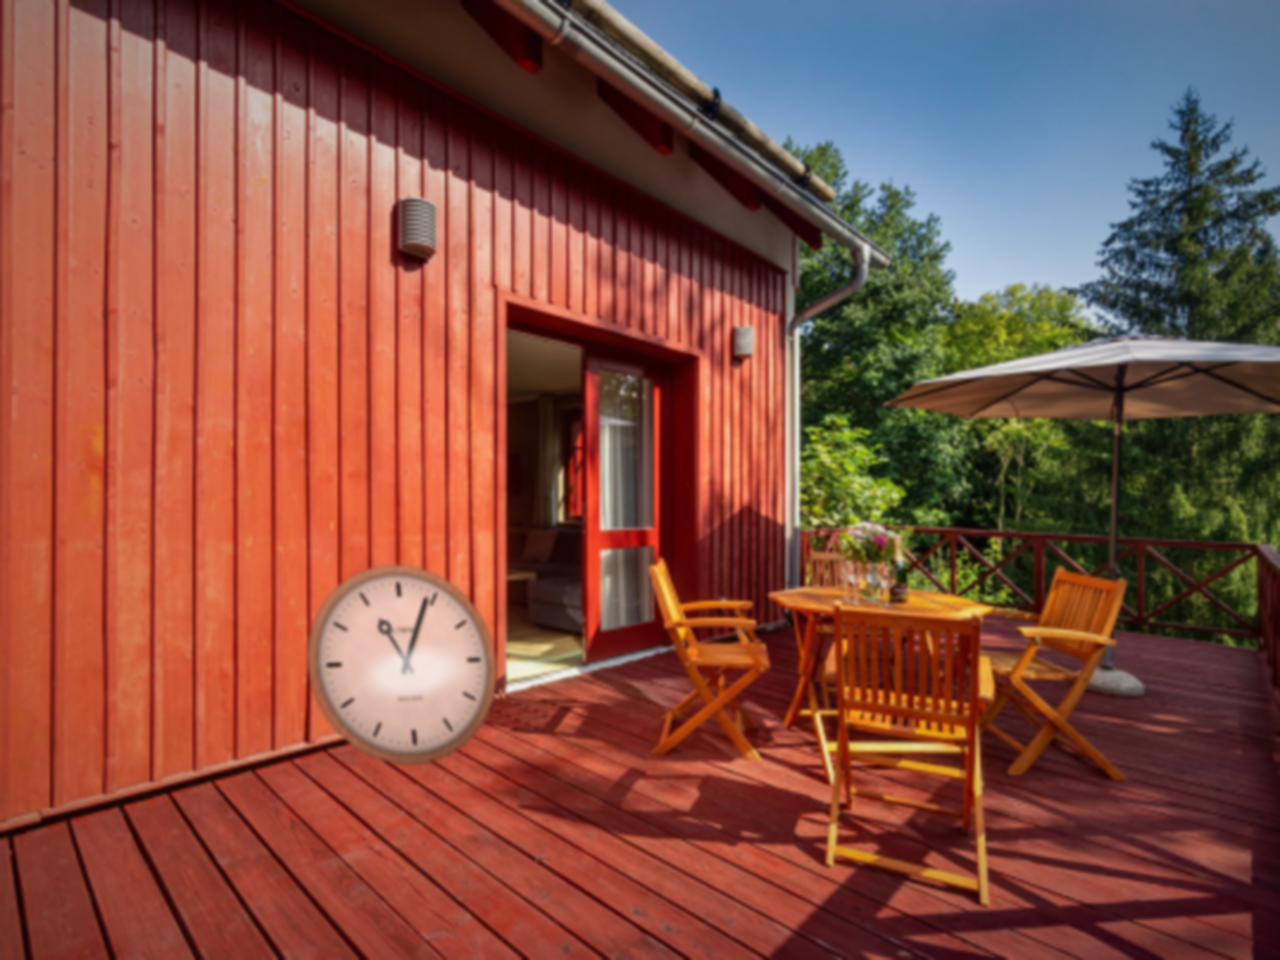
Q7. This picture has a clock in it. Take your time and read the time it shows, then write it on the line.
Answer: 11:04
